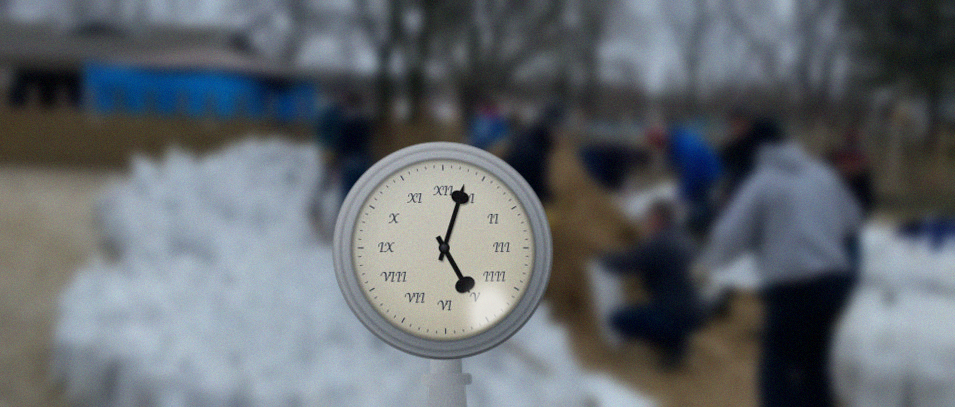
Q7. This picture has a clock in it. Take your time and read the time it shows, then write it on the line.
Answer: 5:03
